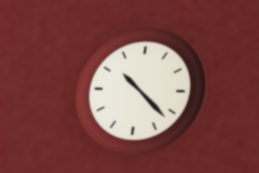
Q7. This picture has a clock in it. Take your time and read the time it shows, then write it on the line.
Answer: 10:22
